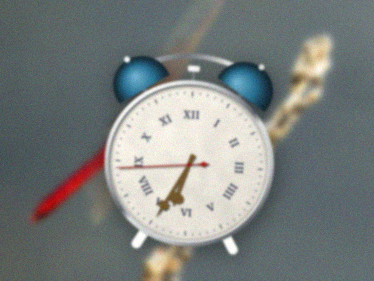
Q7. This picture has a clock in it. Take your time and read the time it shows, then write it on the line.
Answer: 6:34:44
